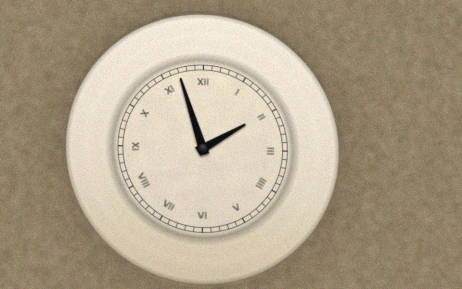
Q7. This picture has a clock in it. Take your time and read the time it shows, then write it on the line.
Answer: 1:57
